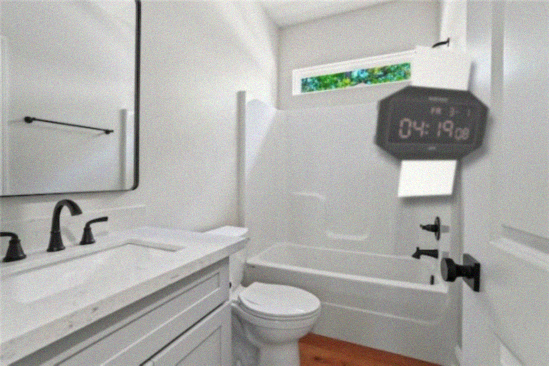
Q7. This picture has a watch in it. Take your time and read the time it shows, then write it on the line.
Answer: 4:19:08
